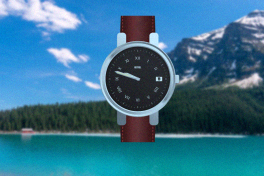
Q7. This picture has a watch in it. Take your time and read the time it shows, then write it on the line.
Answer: 9:48
